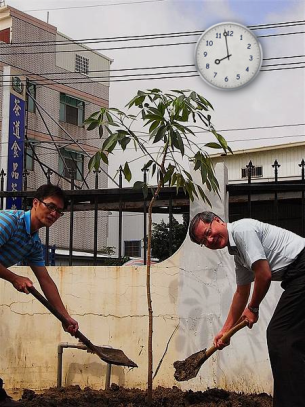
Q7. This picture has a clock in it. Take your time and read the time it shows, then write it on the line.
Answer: 7:58
